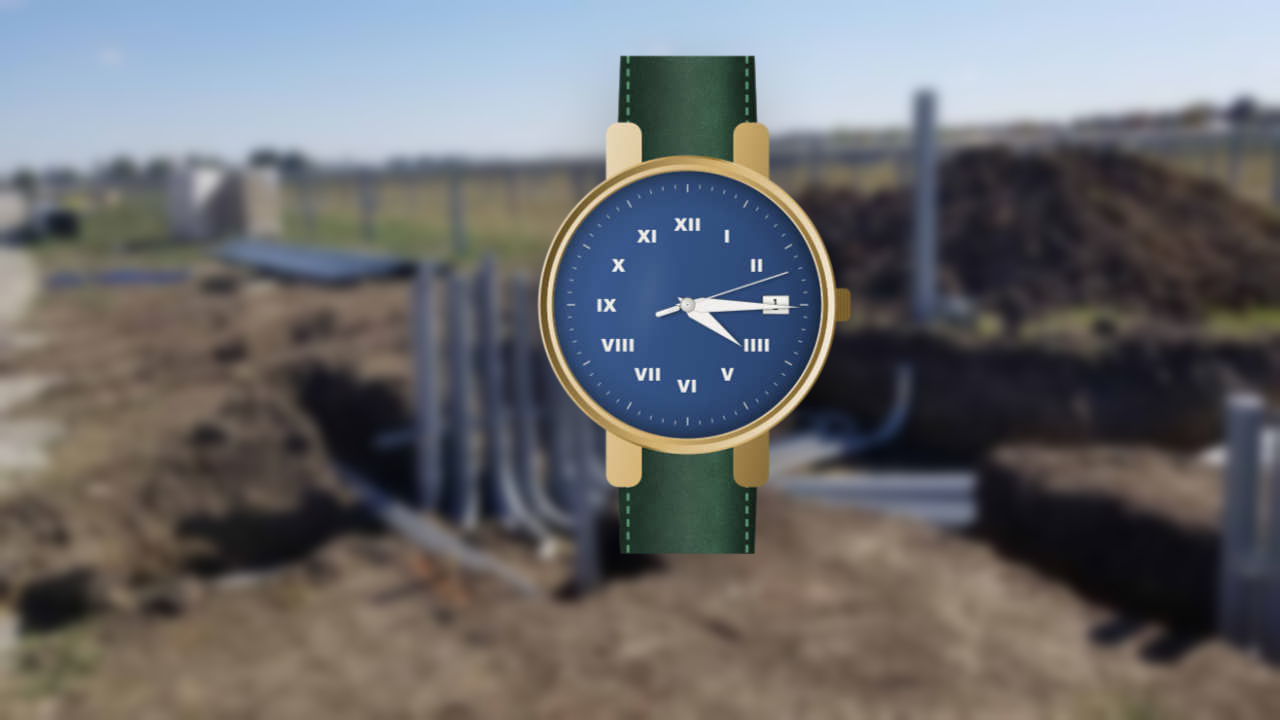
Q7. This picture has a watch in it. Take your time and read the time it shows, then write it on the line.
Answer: 4:15:12
